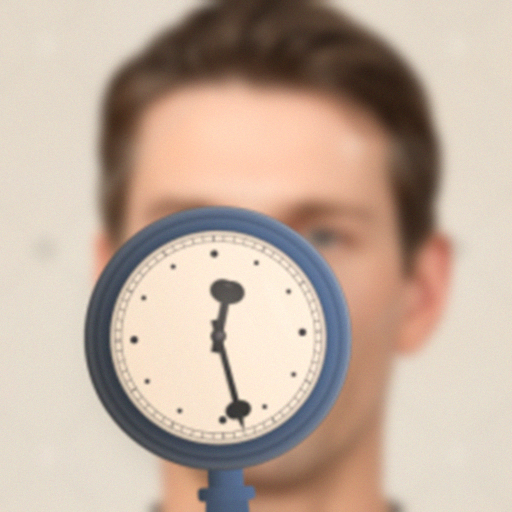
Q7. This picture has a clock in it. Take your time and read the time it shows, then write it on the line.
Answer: 12:28
